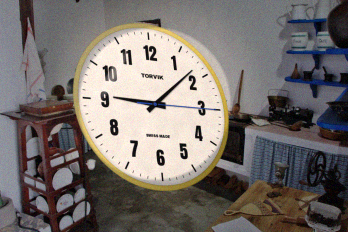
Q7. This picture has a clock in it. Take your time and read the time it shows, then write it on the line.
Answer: 9:08:15
